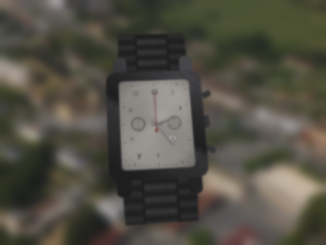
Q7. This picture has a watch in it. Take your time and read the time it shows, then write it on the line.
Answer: 2:24
